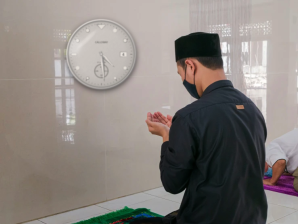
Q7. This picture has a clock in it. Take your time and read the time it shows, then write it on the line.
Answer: 4:29
